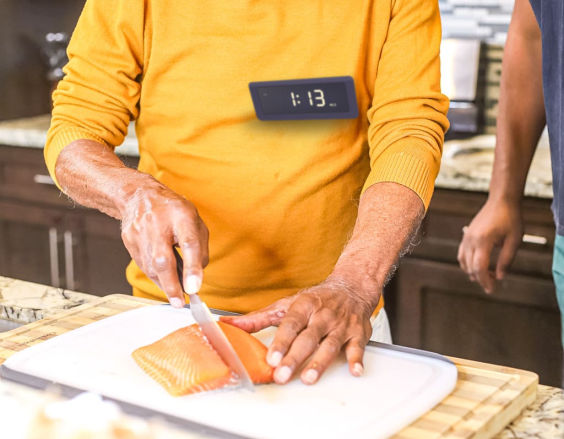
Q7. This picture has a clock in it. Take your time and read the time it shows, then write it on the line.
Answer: 1:13
